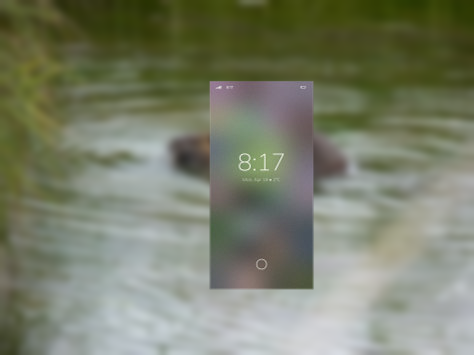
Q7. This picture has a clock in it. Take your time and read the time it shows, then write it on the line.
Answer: 8:17
